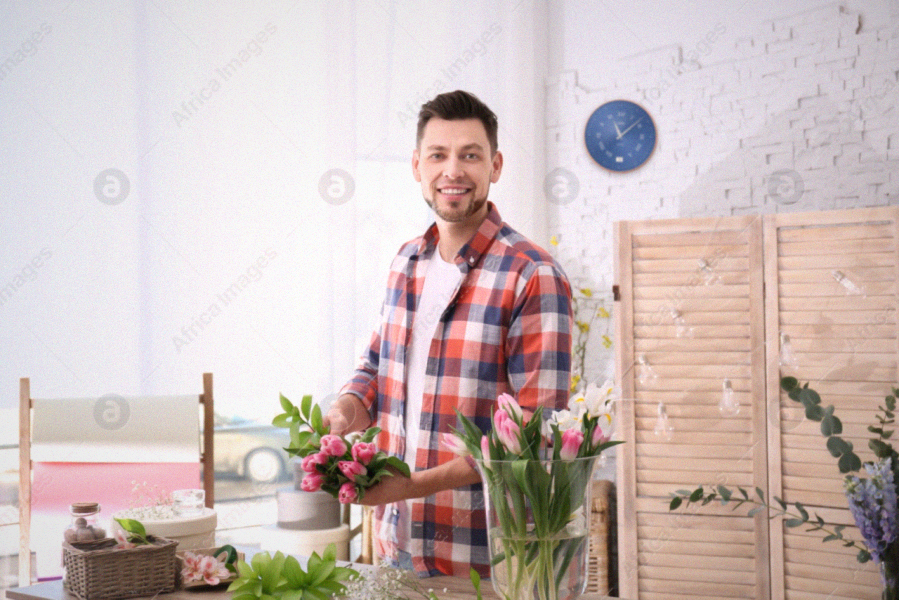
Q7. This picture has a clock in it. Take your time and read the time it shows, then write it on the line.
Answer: 11:08
